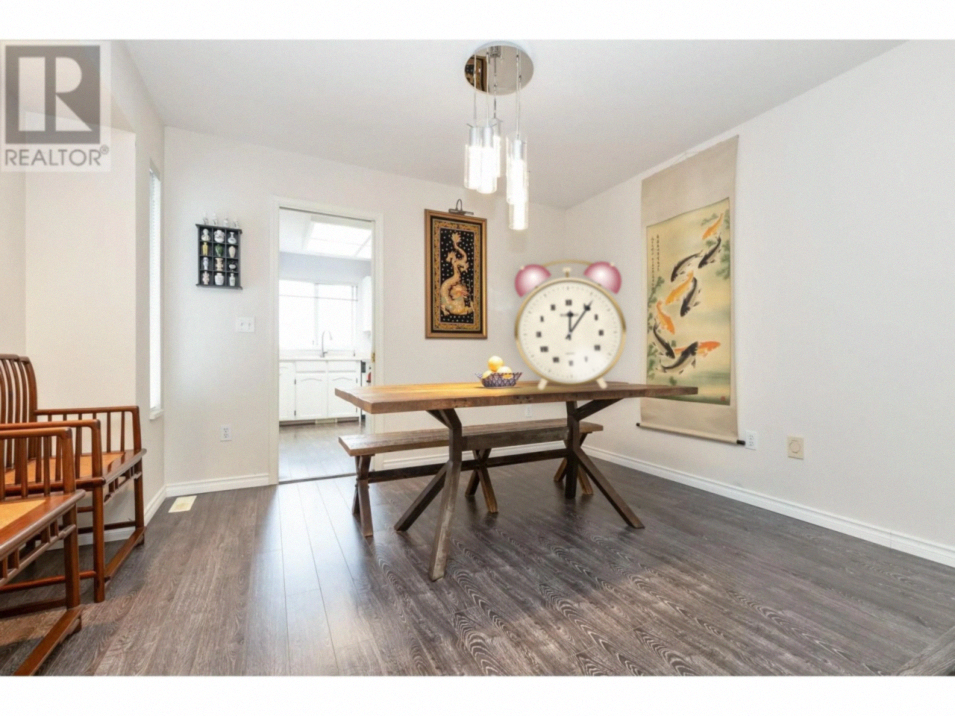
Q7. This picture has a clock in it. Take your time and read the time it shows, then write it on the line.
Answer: 12:06
